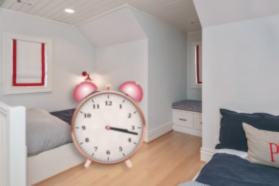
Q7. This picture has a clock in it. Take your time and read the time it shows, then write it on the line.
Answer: 3:17
